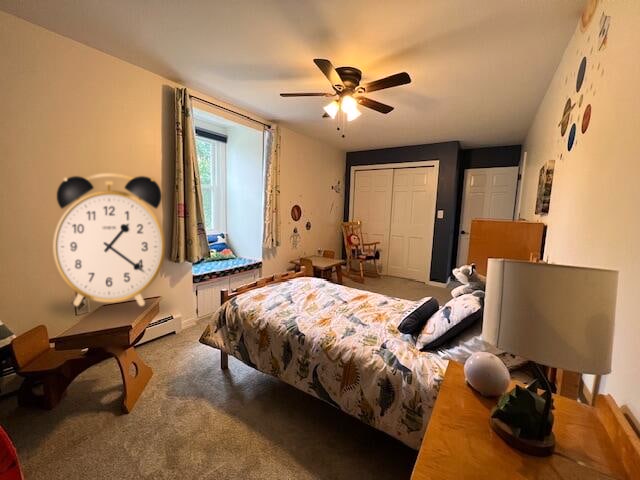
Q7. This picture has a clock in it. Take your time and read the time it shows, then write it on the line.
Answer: 1:21
